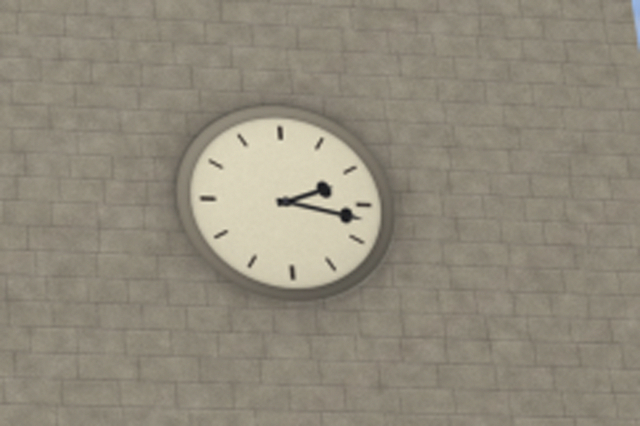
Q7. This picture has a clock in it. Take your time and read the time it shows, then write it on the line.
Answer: 2:17
